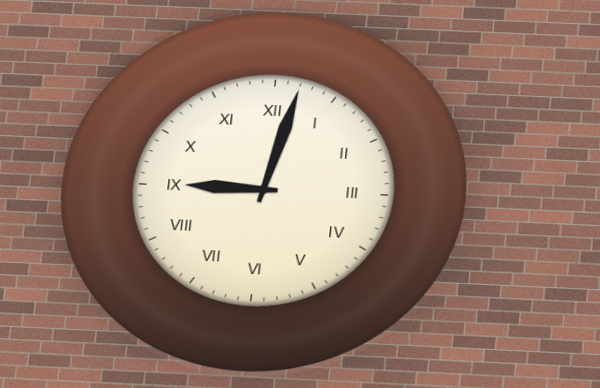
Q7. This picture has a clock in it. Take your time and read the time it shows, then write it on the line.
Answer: 9:02
